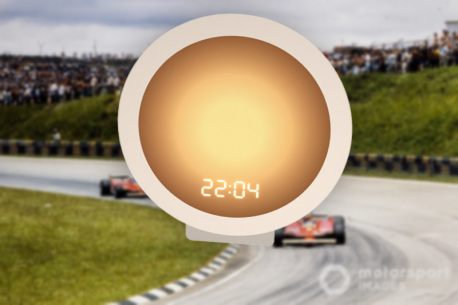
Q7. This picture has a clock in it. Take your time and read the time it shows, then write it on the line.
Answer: 22:04
